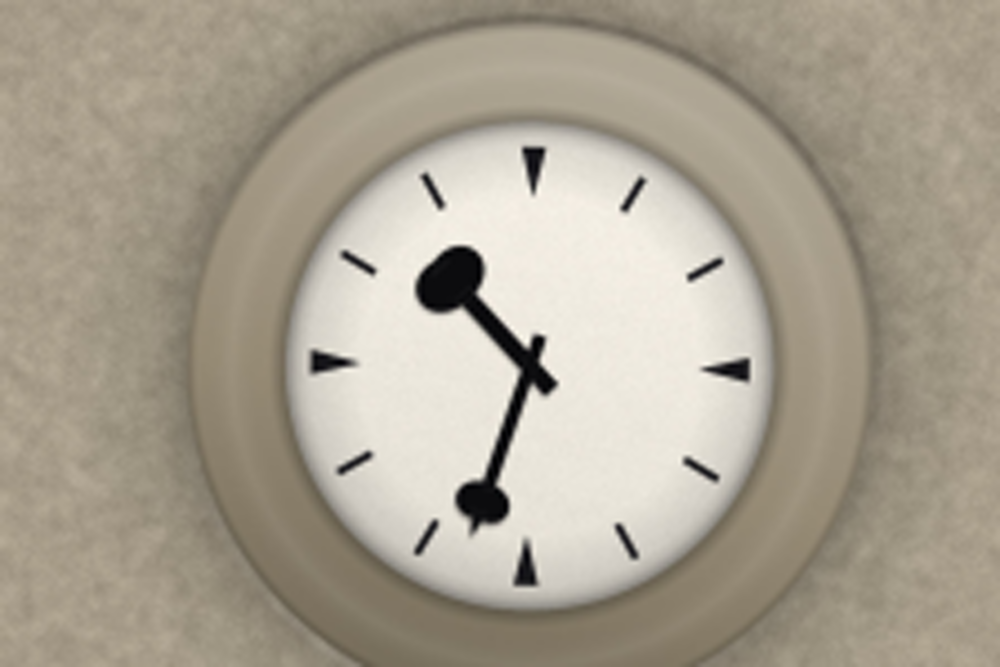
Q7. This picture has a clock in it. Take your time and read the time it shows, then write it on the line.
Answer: 10:33
